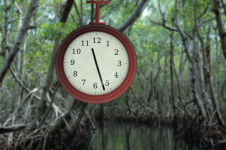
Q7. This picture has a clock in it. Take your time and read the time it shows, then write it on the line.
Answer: 11:27
